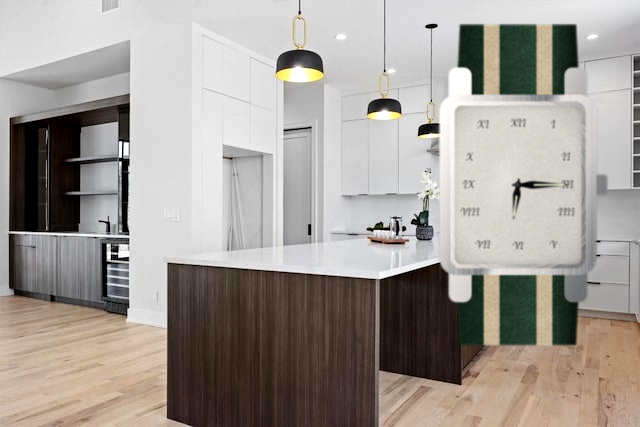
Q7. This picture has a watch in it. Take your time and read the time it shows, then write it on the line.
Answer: 6:15
